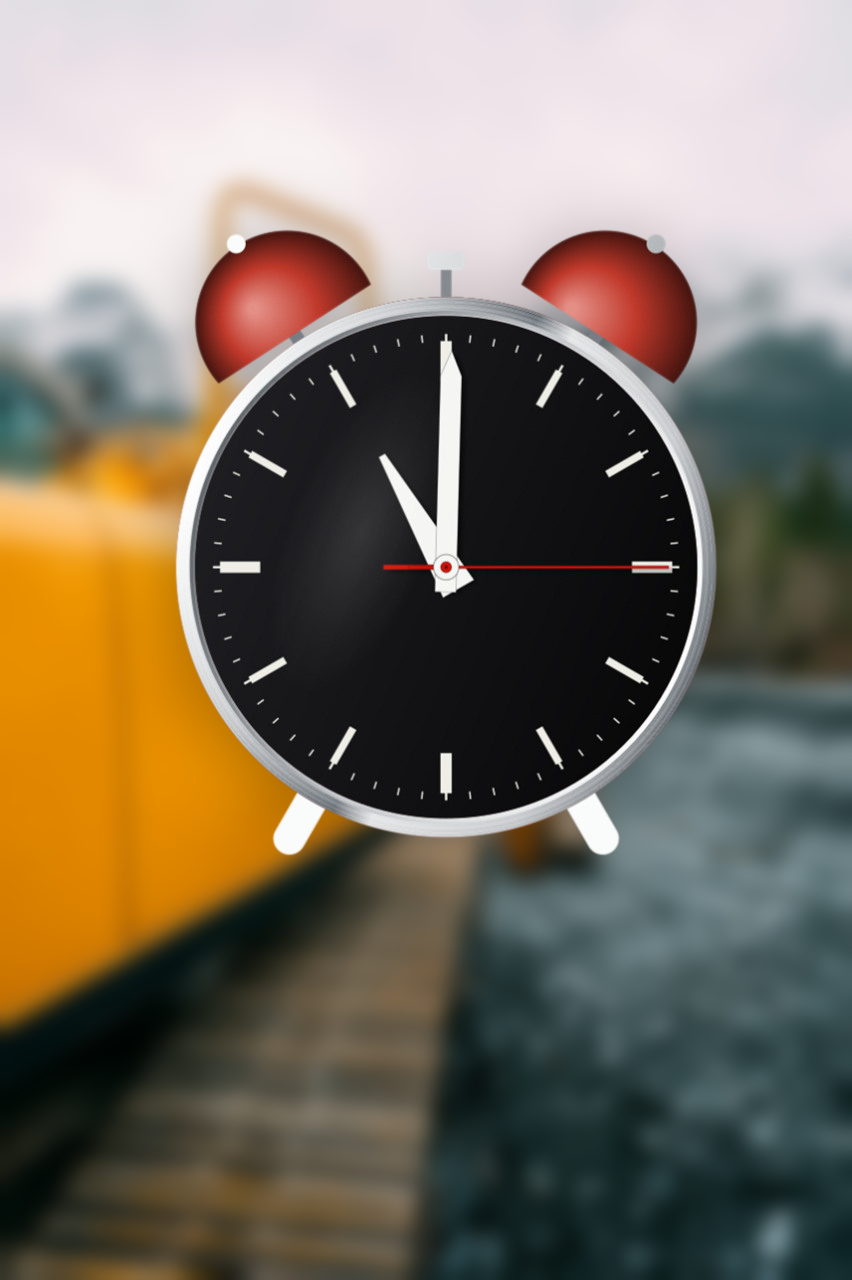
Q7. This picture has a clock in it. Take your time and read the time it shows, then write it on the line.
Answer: 11:00:15
